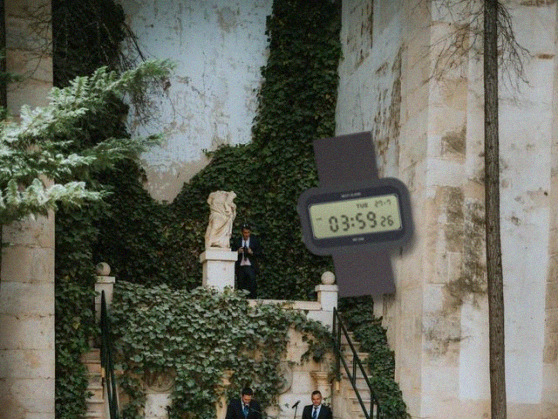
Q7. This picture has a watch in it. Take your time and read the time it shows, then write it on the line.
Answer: 3:59:26
